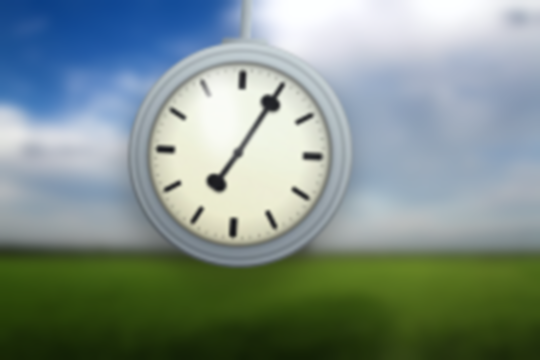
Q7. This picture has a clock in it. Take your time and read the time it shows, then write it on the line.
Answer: 7:05
